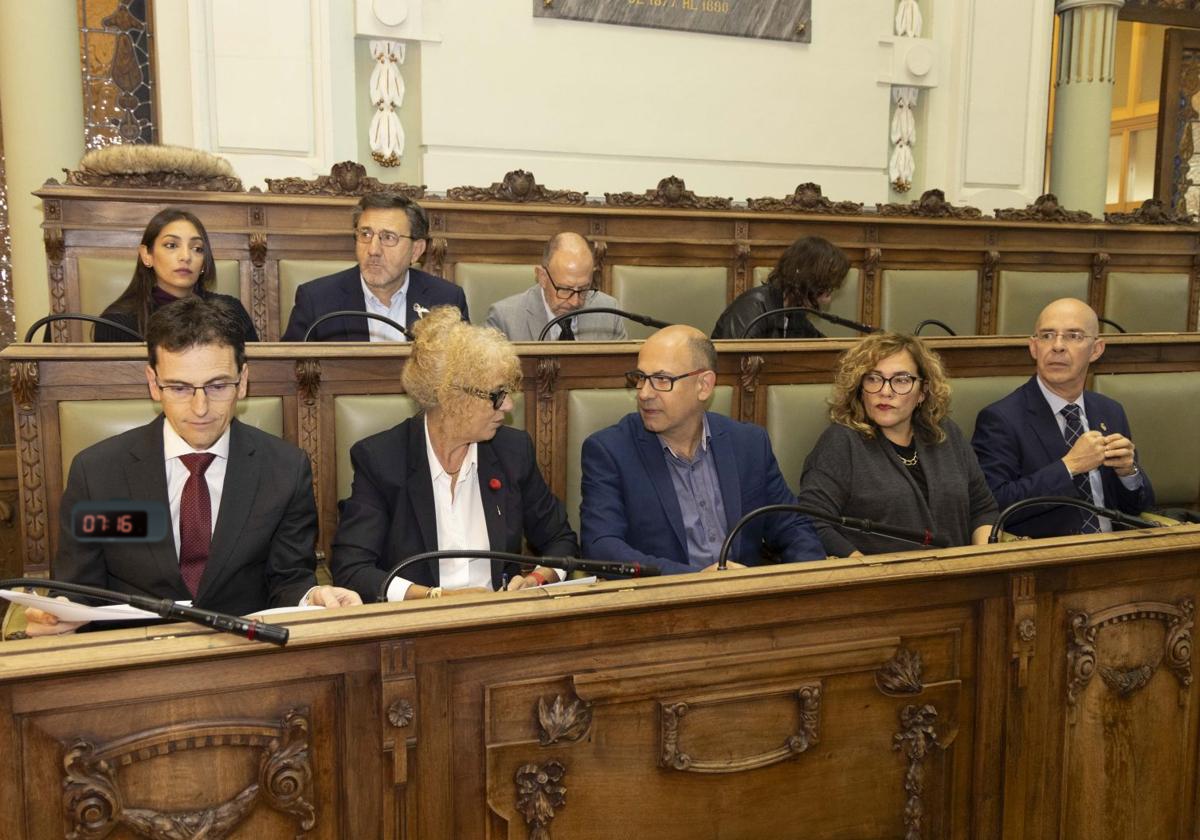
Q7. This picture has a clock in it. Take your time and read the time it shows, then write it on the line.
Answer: 7:16
